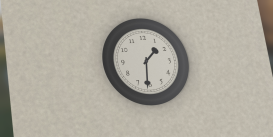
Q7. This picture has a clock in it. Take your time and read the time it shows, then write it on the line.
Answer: 1:31
